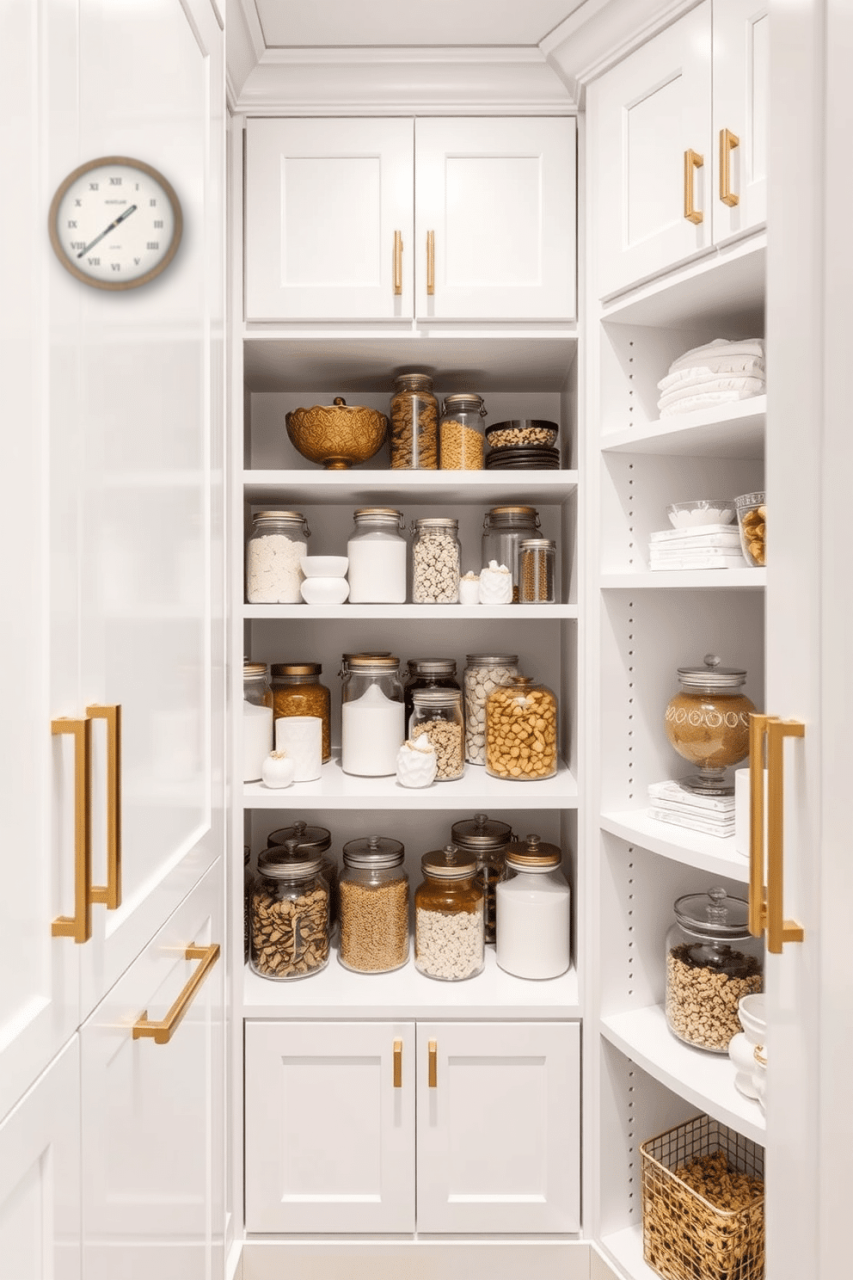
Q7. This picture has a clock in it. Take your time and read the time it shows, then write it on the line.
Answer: 1:38
